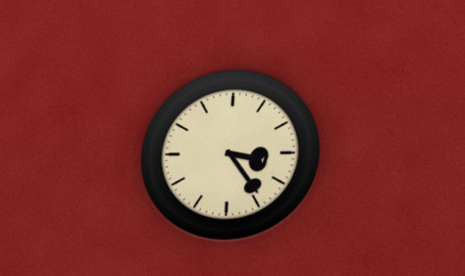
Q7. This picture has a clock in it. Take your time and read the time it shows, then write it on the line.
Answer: 3:24
